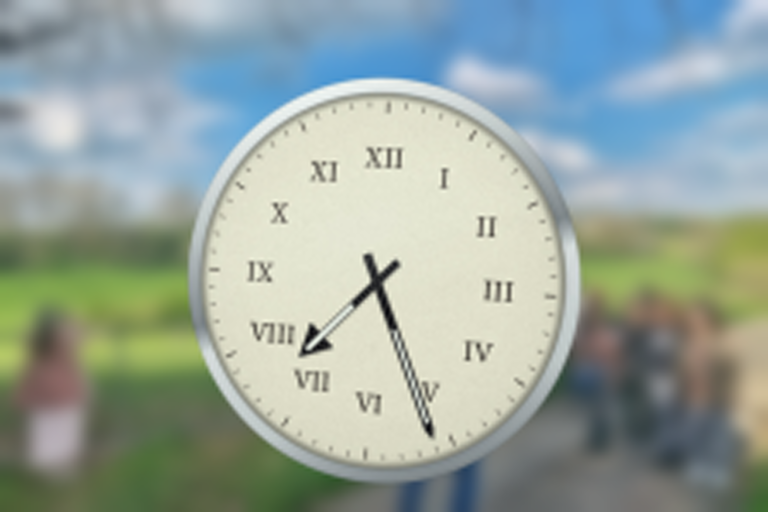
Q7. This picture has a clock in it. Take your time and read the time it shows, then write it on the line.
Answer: 7:26
